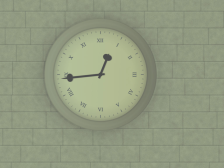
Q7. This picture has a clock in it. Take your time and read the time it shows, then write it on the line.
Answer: 12:44
